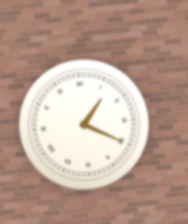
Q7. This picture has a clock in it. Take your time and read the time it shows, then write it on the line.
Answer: 1:20
